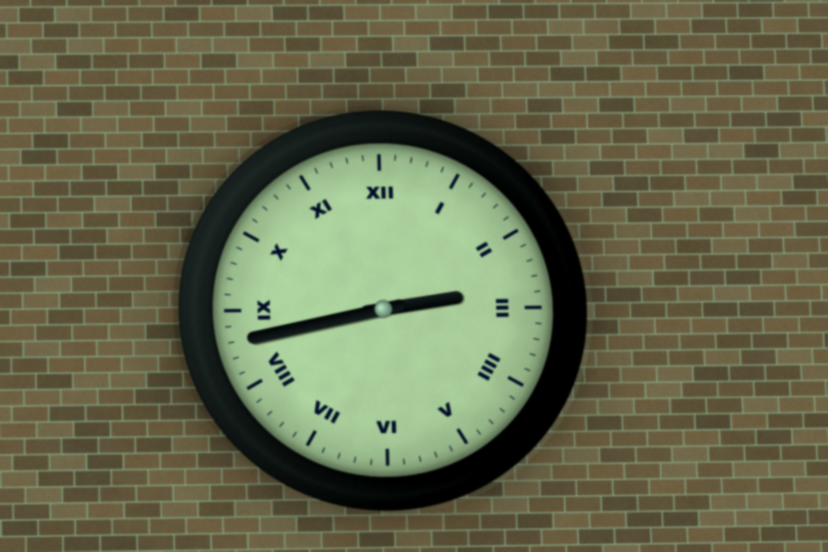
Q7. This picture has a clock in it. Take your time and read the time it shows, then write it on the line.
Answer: 2:43
